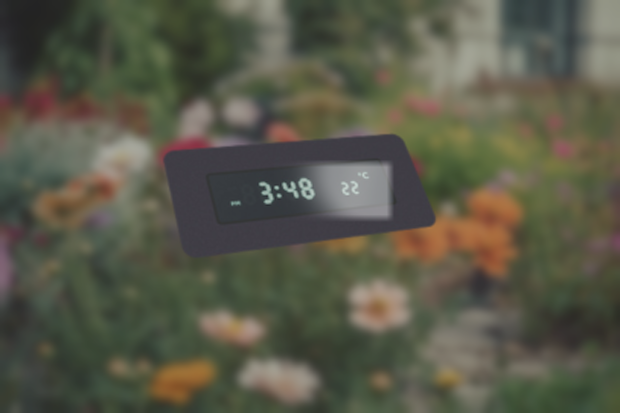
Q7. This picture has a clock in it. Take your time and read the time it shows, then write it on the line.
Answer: 3:48
